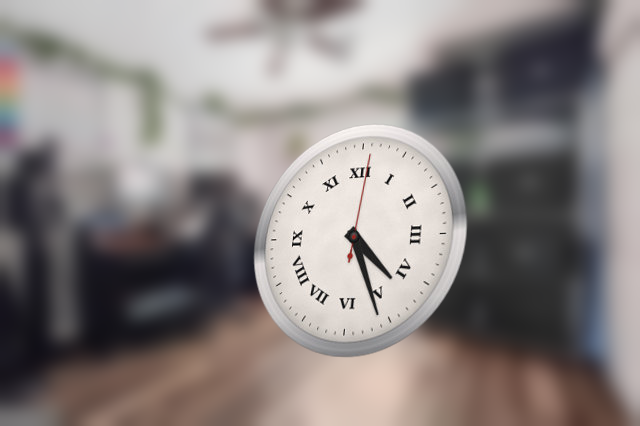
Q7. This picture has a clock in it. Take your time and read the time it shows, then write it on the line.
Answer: 4:26:01
